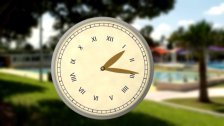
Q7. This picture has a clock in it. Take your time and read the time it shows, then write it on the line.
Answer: 1:14
